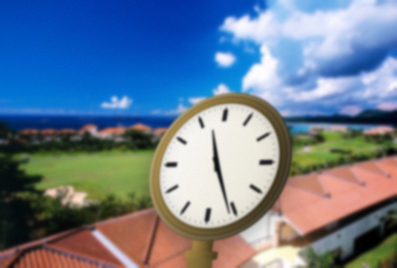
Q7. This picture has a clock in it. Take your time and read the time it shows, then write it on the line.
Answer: 11:26
